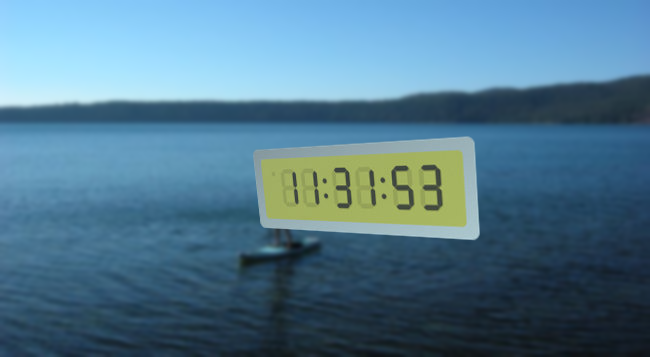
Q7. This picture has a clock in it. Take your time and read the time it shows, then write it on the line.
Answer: 11:31:53
